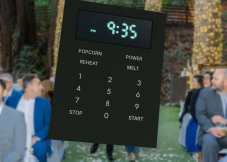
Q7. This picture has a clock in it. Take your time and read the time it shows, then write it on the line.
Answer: 9:35
